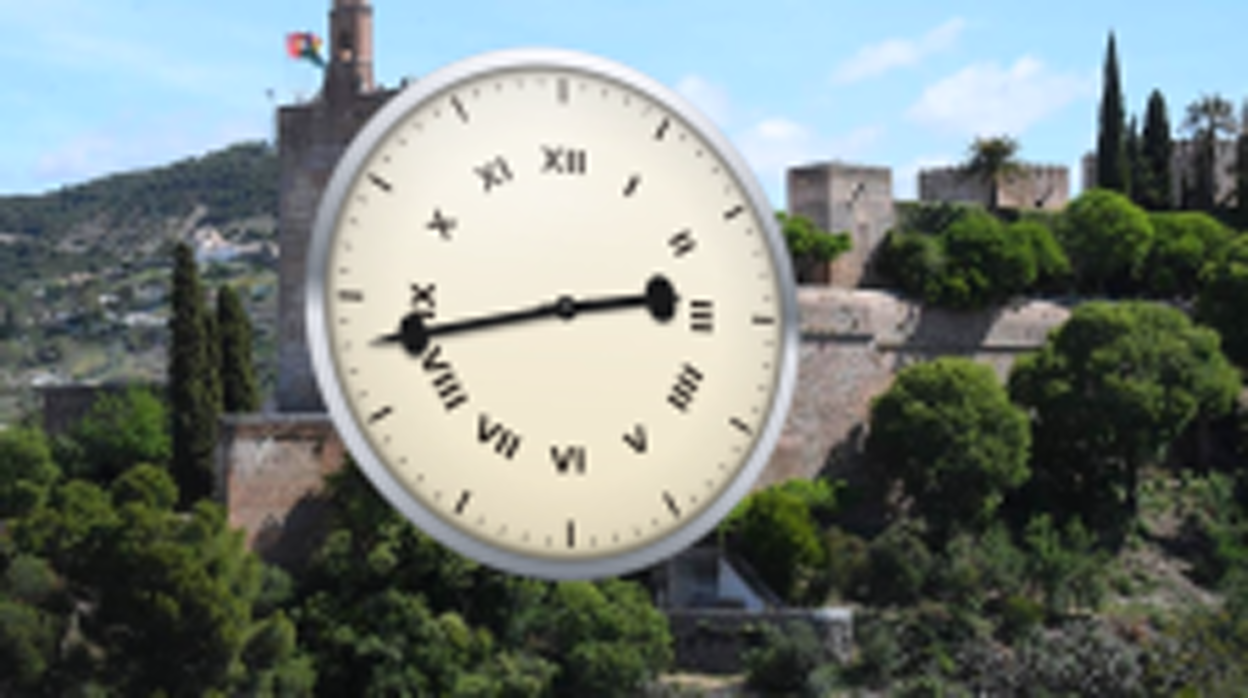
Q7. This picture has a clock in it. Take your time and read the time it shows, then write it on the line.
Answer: 2:43
